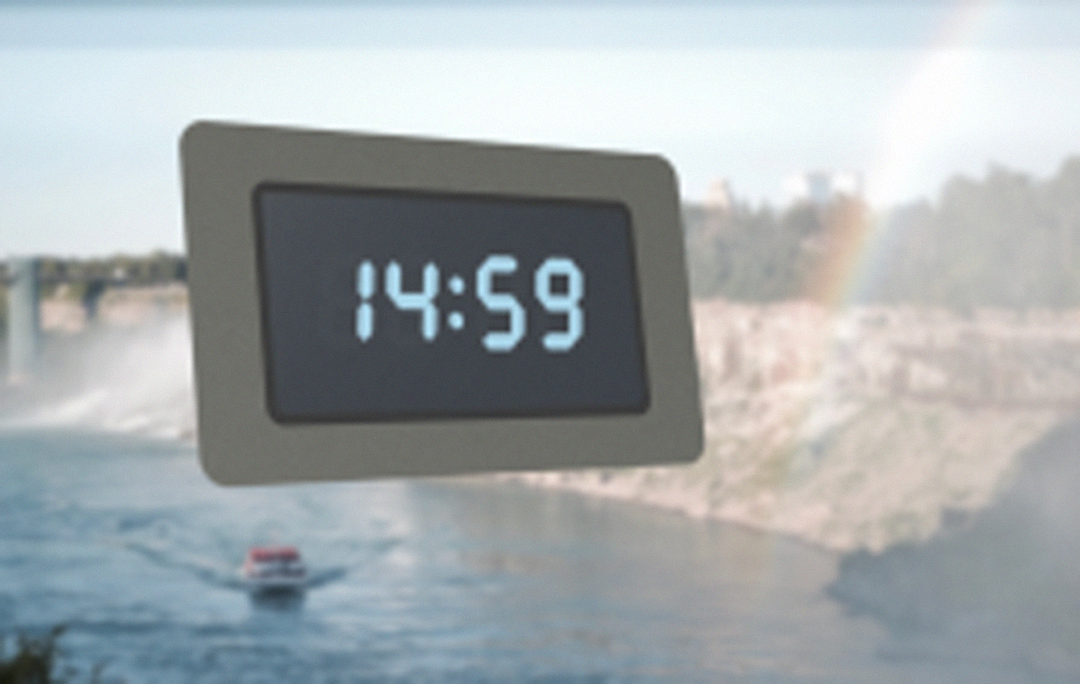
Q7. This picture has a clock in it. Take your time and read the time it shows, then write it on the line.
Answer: 14:59
